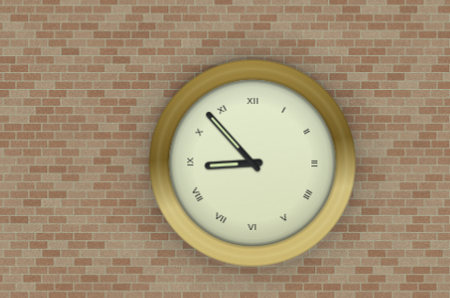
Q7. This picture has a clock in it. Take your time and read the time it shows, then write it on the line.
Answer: 8:53
